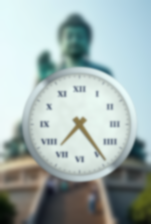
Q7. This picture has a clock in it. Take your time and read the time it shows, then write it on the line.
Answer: 7:24
